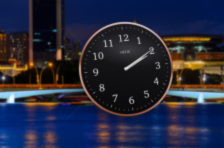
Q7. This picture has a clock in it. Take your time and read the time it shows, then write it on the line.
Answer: 2:10
